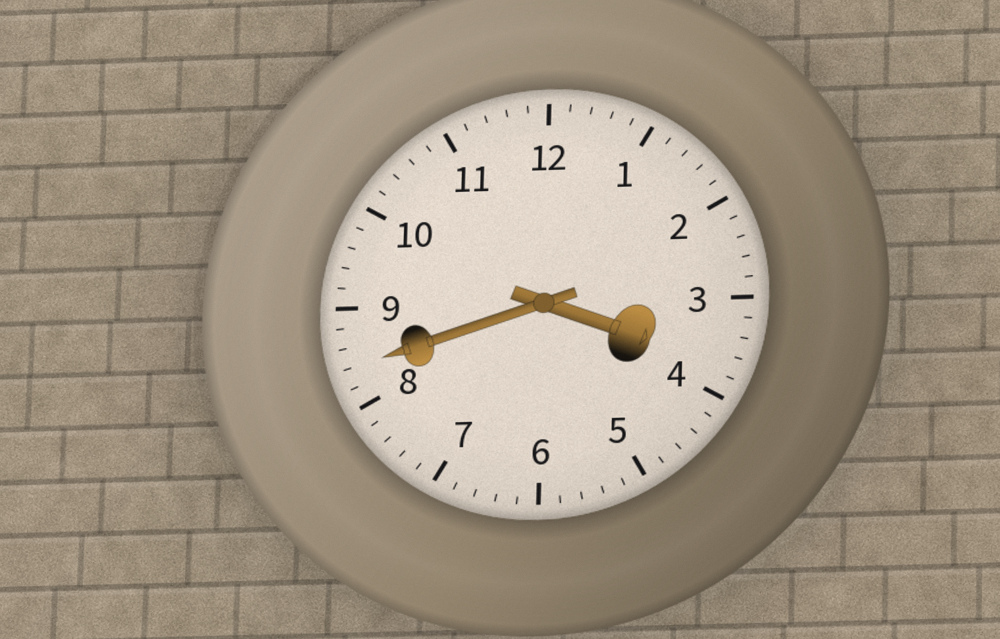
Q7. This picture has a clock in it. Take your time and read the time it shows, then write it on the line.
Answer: 3:42
